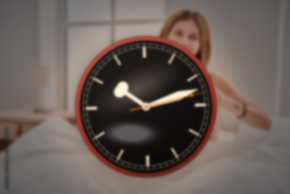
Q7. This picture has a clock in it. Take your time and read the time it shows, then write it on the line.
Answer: 10:12:13
